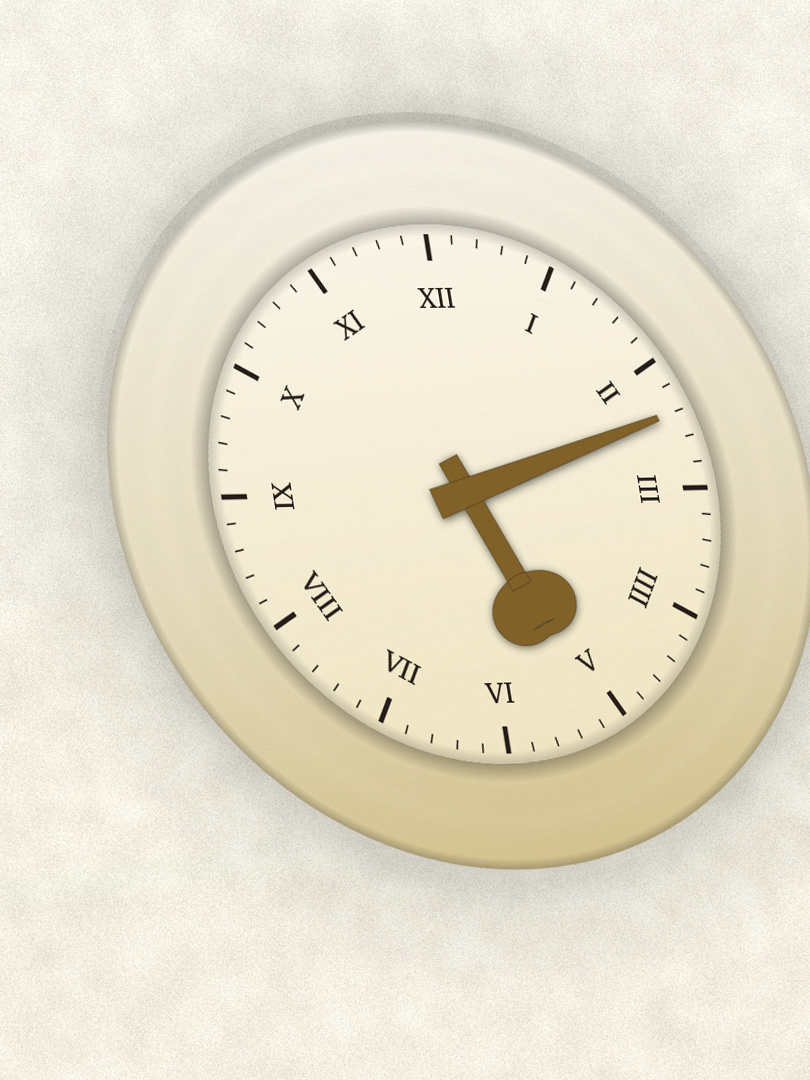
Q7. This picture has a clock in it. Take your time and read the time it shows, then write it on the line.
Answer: 5:12
